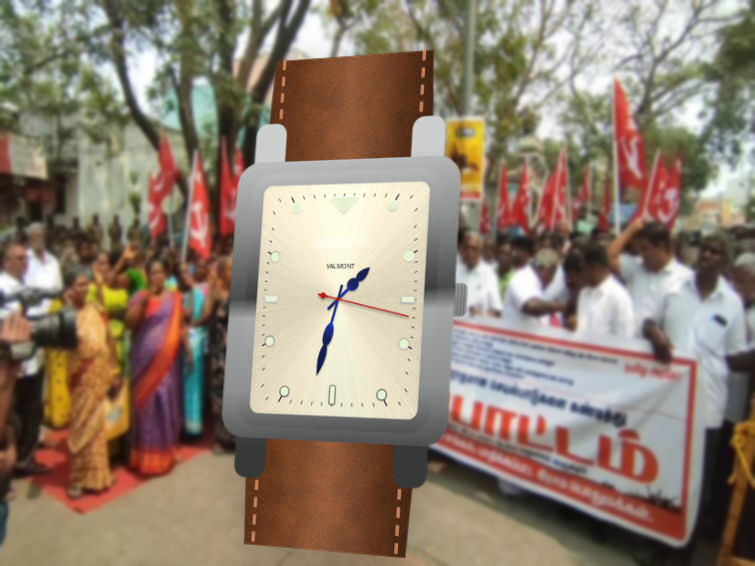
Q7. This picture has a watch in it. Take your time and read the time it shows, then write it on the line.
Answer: 1:32:17
